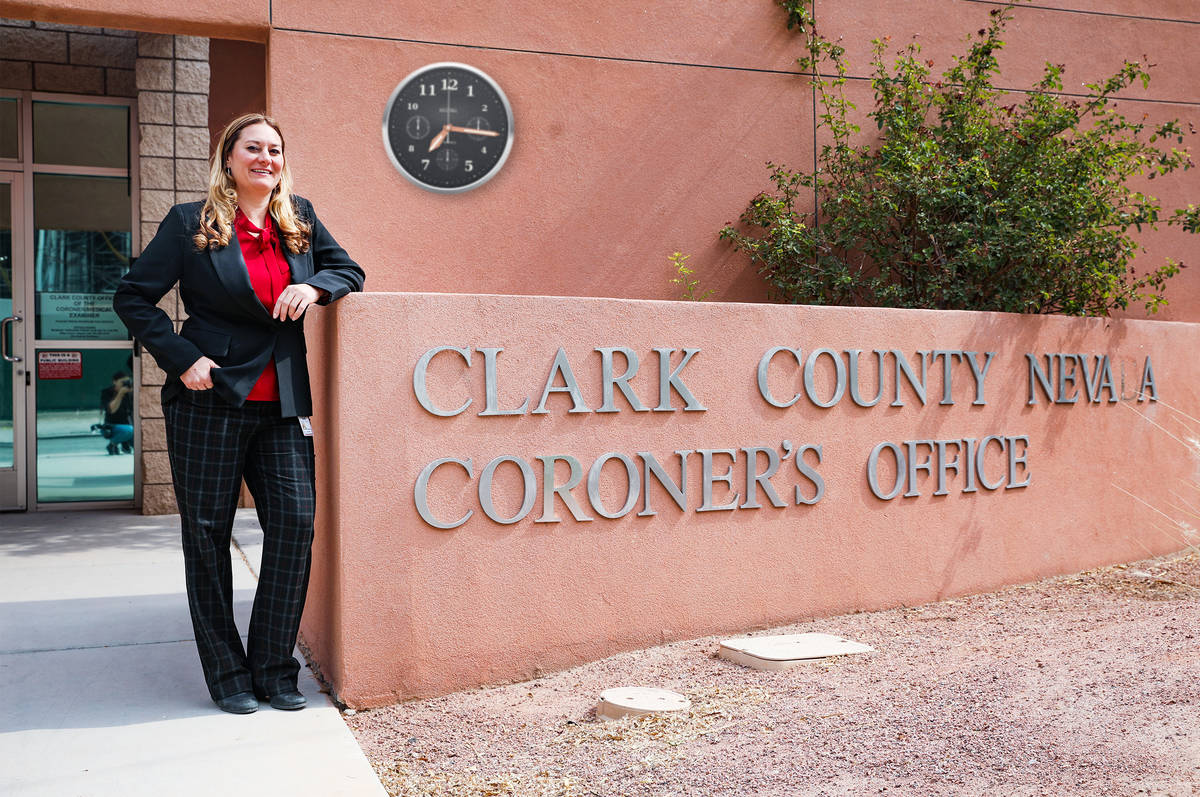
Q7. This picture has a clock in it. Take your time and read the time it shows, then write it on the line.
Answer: 7:16
